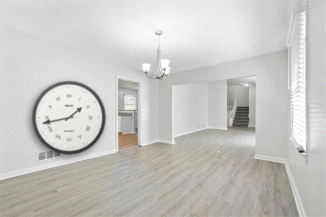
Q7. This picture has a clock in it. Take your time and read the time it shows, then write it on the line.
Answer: 1:43
